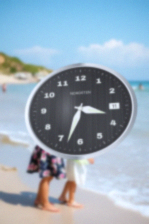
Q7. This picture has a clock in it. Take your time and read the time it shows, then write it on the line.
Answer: 3:33
